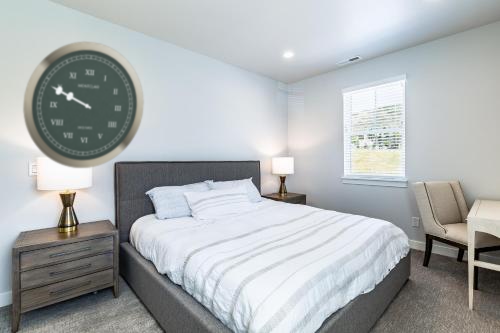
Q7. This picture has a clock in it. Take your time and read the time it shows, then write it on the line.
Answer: 9:49
